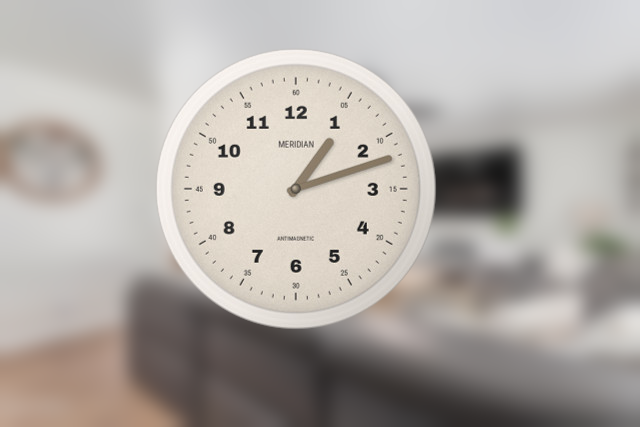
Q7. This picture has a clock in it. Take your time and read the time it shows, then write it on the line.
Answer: 1:12
